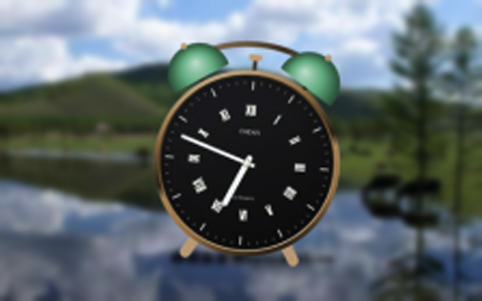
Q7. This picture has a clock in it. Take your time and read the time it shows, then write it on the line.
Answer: 6:48
